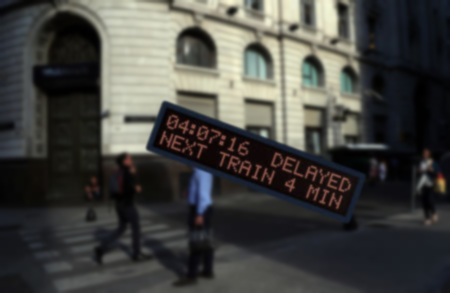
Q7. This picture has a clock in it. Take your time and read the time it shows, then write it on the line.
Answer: 4:07:16
